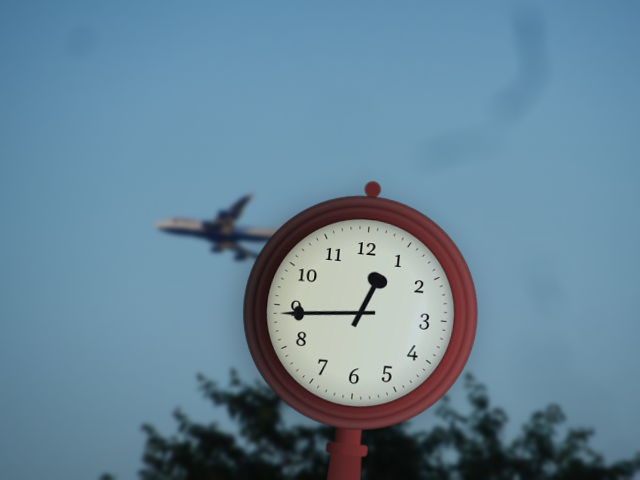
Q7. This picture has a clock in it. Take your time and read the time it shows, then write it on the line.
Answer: 12:44
